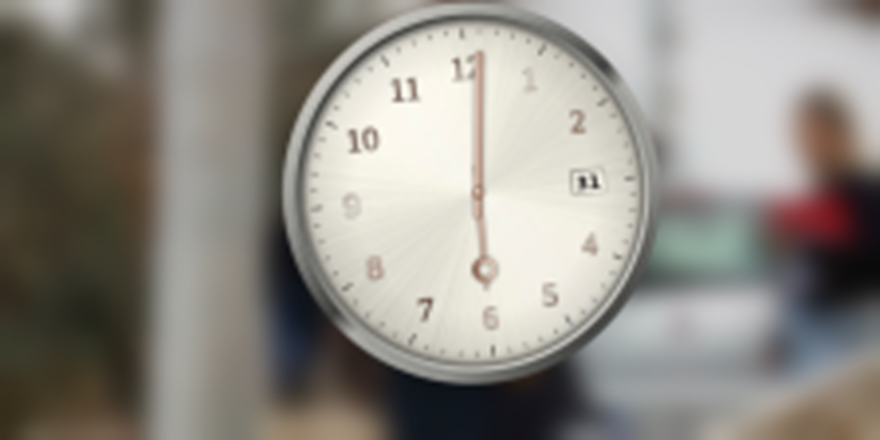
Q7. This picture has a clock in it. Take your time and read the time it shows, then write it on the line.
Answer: 6:01
